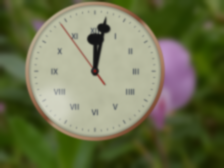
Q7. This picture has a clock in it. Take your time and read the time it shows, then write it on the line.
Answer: 12:01:54
